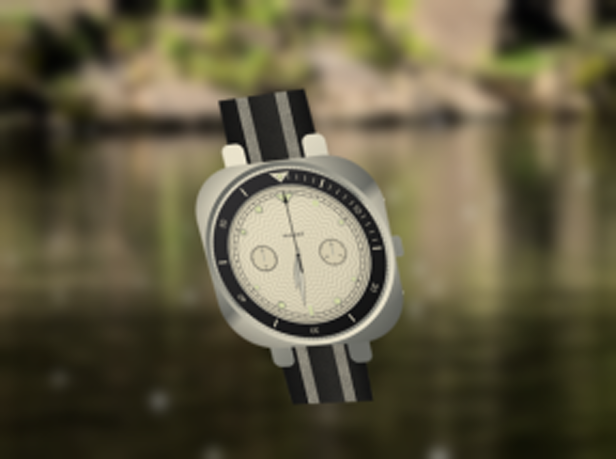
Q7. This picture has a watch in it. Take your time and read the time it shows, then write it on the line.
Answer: 6:31
